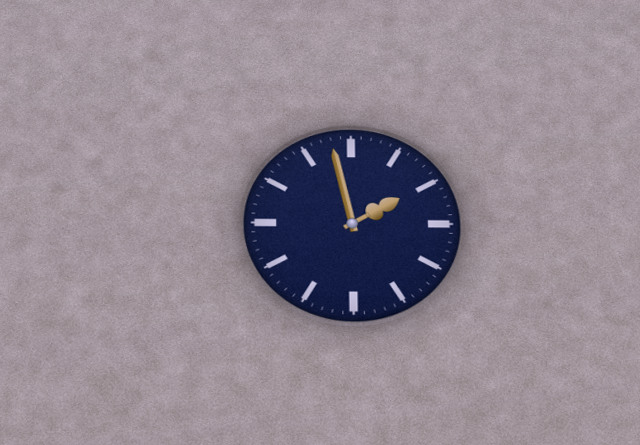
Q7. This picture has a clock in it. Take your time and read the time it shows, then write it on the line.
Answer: 1:58
